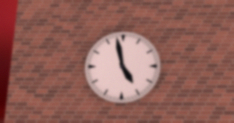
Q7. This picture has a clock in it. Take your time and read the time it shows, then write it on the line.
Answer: 4:58
